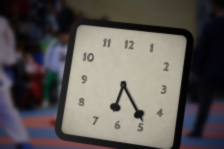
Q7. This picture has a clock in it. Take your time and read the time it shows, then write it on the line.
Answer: 6:24
